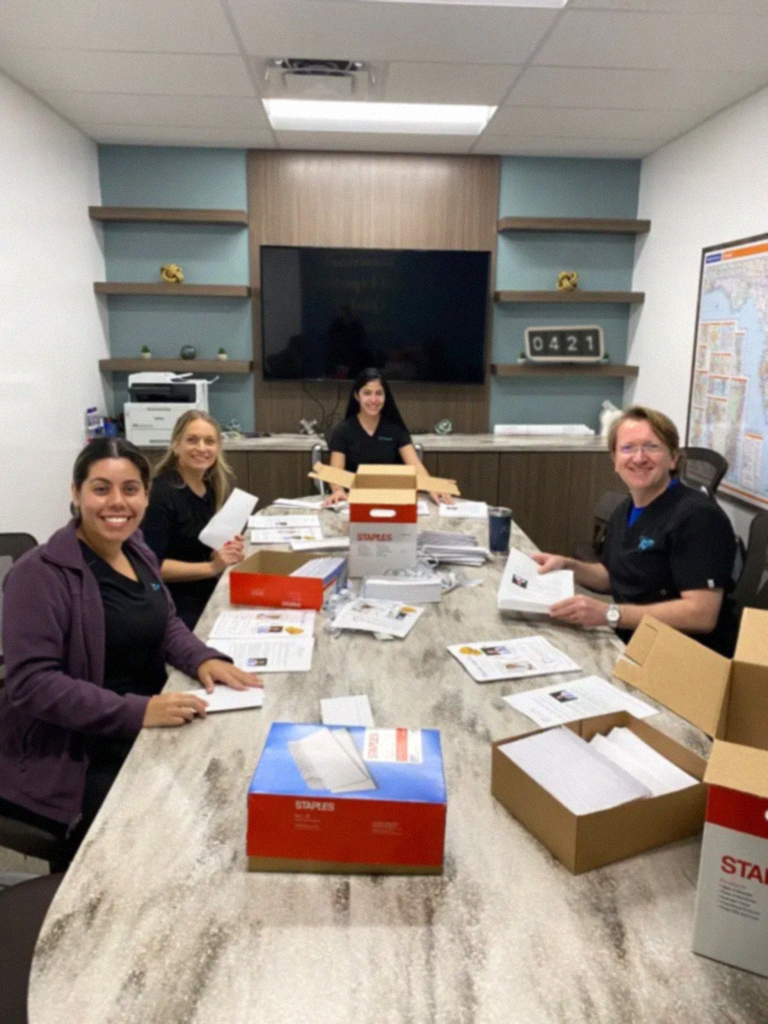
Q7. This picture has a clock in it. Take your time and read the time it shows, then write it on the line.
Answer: 4:21
